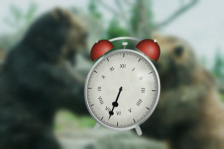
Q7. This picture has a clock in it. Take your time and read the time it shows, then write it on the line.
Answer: 6:33
